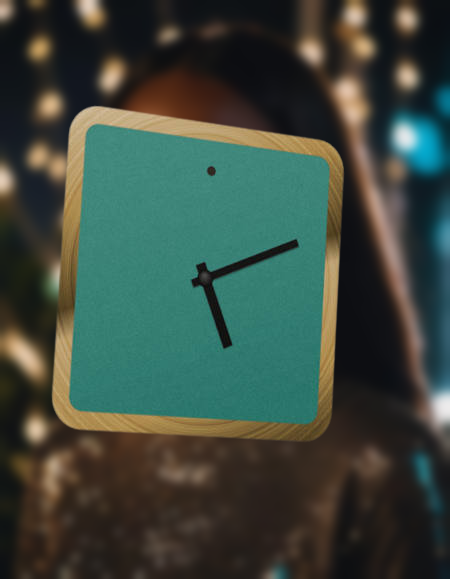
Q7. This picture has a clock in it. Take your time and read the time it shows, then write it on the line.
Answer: 5:11
